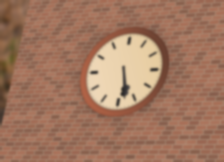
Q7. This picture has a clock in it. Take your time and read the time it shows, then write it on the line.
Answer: 5:28
